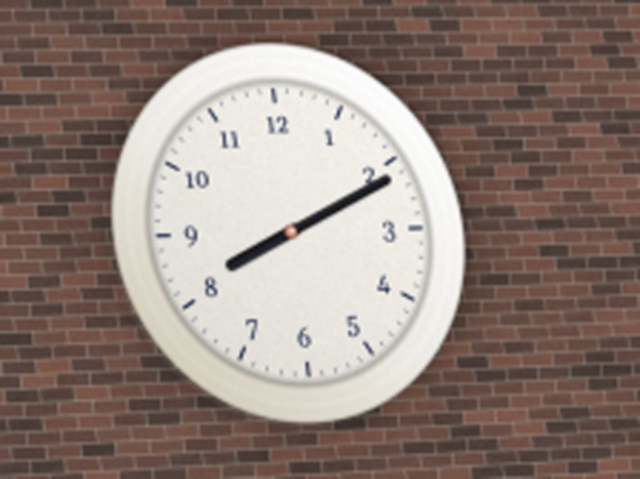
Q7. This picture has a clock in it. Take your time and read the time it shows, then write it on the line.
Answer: 8:11
